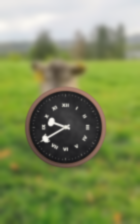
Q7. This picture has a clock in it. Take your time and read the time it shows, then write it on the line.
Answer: 9:40
